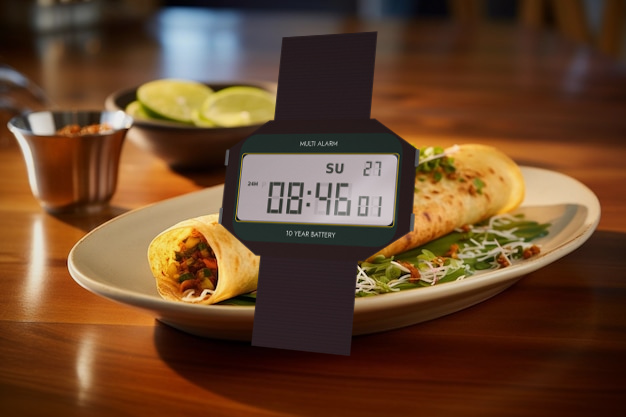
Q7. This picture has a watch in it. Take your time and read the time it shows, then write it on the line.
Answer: 8:46:01
